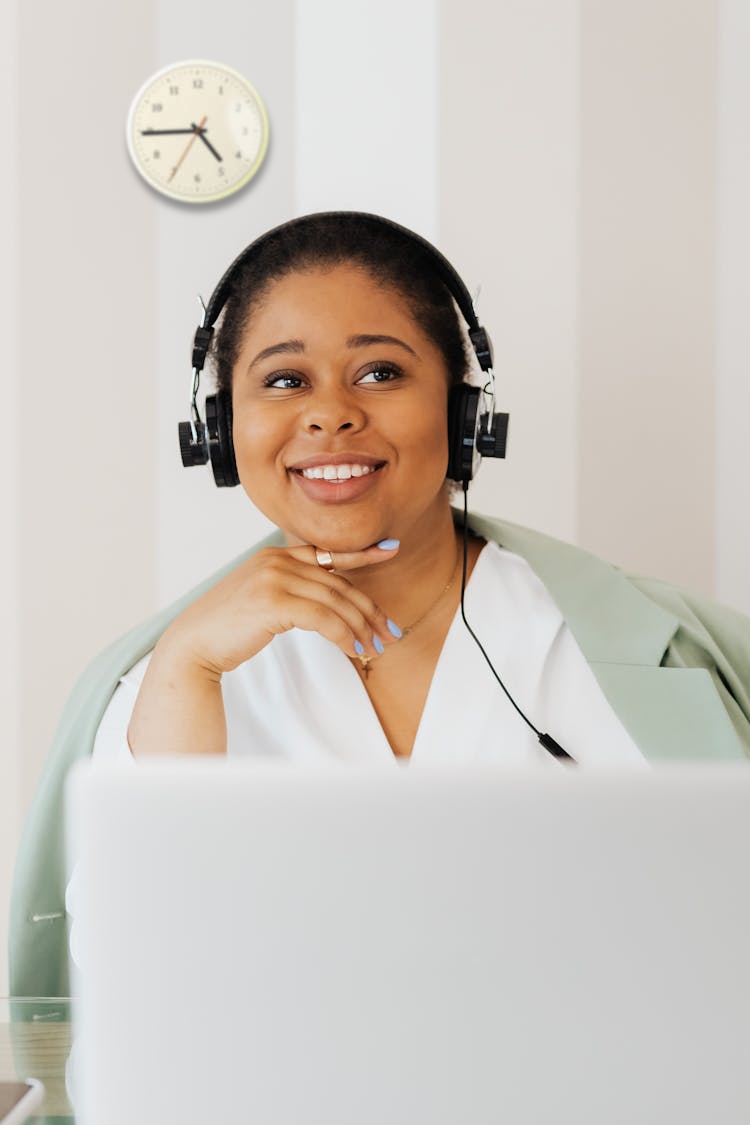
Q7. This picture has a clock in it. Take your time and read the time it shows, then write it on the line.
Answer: 4:44:35
